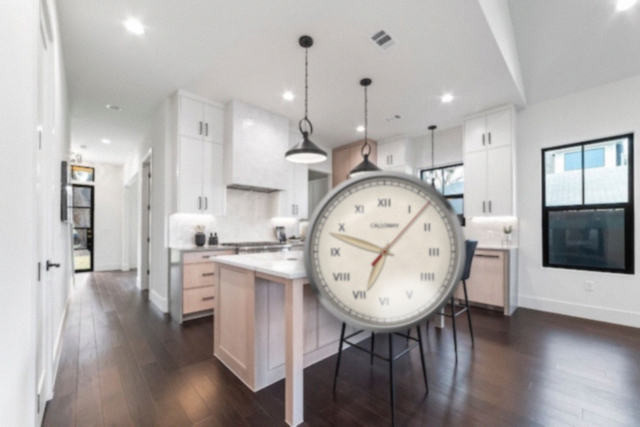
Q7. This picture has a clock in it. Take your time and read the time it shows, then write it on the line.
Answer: 6:48:07
